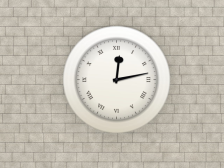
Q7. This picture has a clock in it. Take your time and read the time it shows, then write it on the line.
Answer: 12:13
